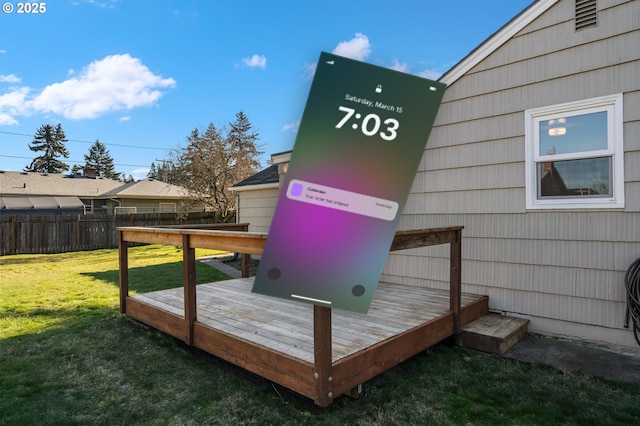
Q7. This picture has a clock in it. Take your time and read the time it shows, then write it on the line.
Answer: 7:03
